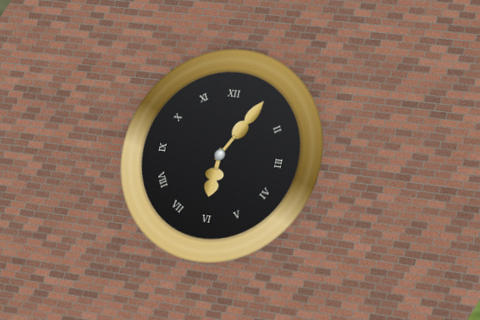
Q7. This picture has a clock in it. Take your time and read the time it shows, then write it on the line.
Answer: 6:05
